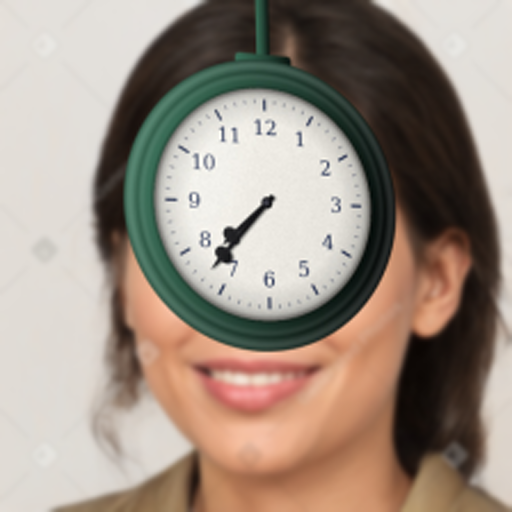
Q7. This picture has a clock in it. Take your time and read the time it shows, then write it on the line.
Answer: 7:37
